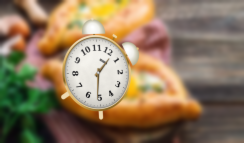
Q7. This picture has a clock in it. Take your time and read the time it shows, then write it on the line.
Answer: 12:26
